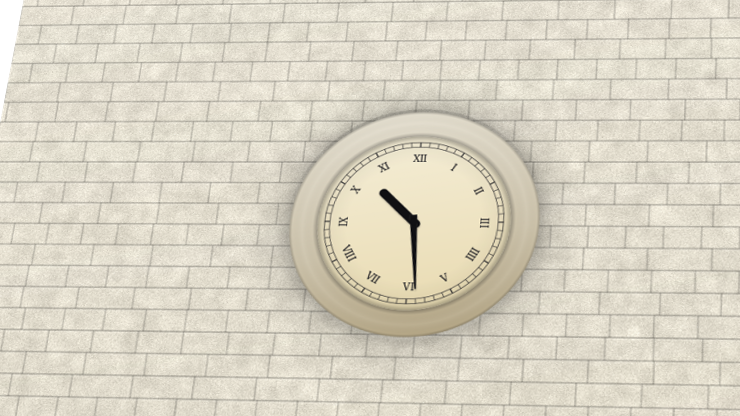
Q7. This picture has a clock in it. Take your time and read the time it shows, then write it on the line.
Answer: 10:29
